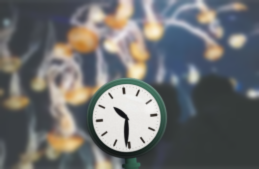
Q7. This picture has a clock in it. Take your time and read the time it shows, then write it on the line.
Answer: 10:31
